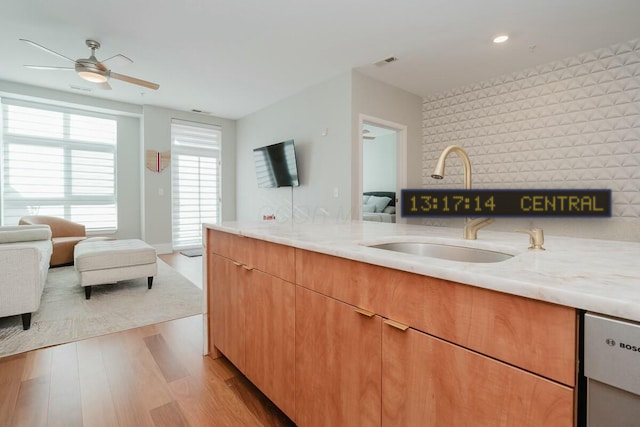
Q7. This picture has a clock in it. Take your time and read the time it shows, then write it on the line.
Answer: 13:17:14
